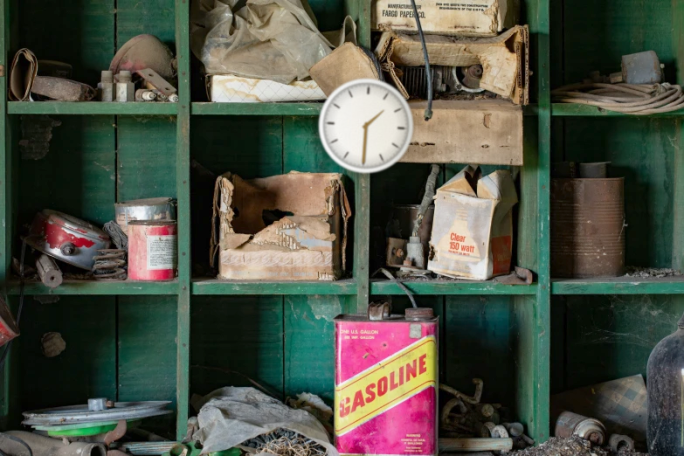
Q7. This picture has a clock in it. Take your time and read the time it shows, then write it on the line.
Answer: 1:30
